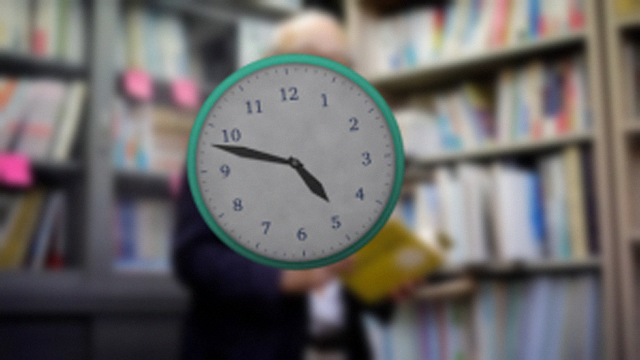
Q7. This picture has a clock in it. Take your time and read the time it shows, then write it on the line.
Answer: 4:48
